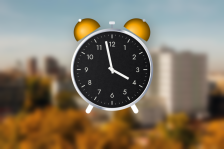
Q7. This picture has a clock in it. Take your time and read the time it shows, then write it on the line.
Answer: 3:58
